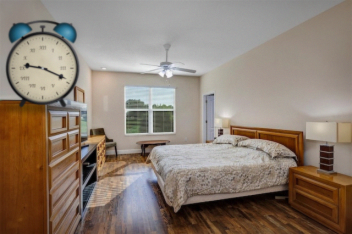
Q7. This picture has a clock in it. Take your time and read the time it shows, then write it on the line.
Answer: 9:19
